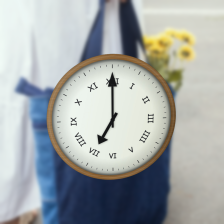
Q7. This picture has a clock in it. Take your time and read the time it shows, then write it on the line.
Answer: 7:00
